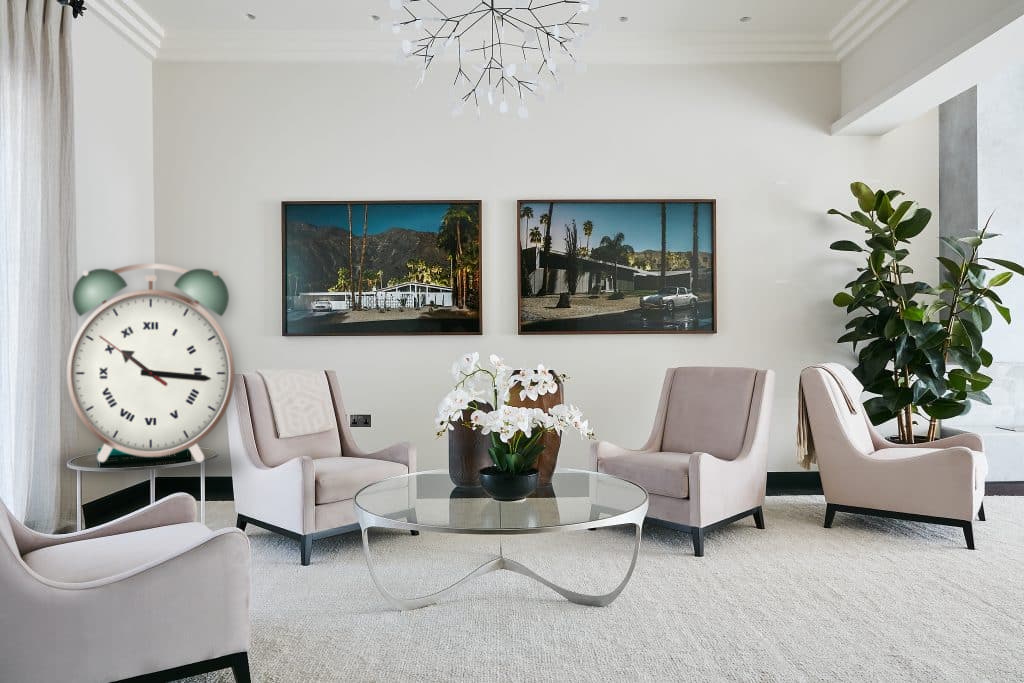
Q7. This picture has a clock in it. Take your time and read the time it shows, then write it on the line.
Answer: 10:15:51
